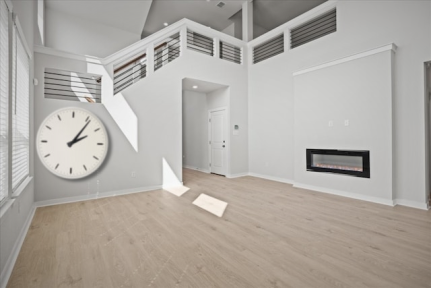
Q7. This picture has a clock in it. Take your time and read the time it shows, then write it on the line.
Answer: 2:06
